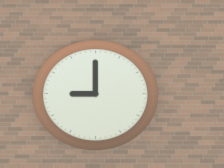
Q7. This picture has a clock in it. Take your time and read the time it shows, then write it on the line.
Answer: 9:00
